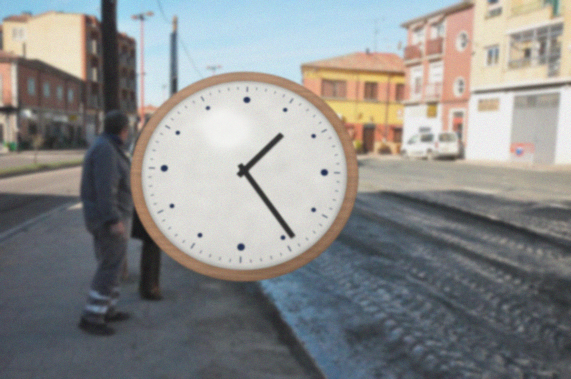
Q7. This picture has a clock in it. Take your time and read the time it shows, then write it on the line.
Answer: 1:24
